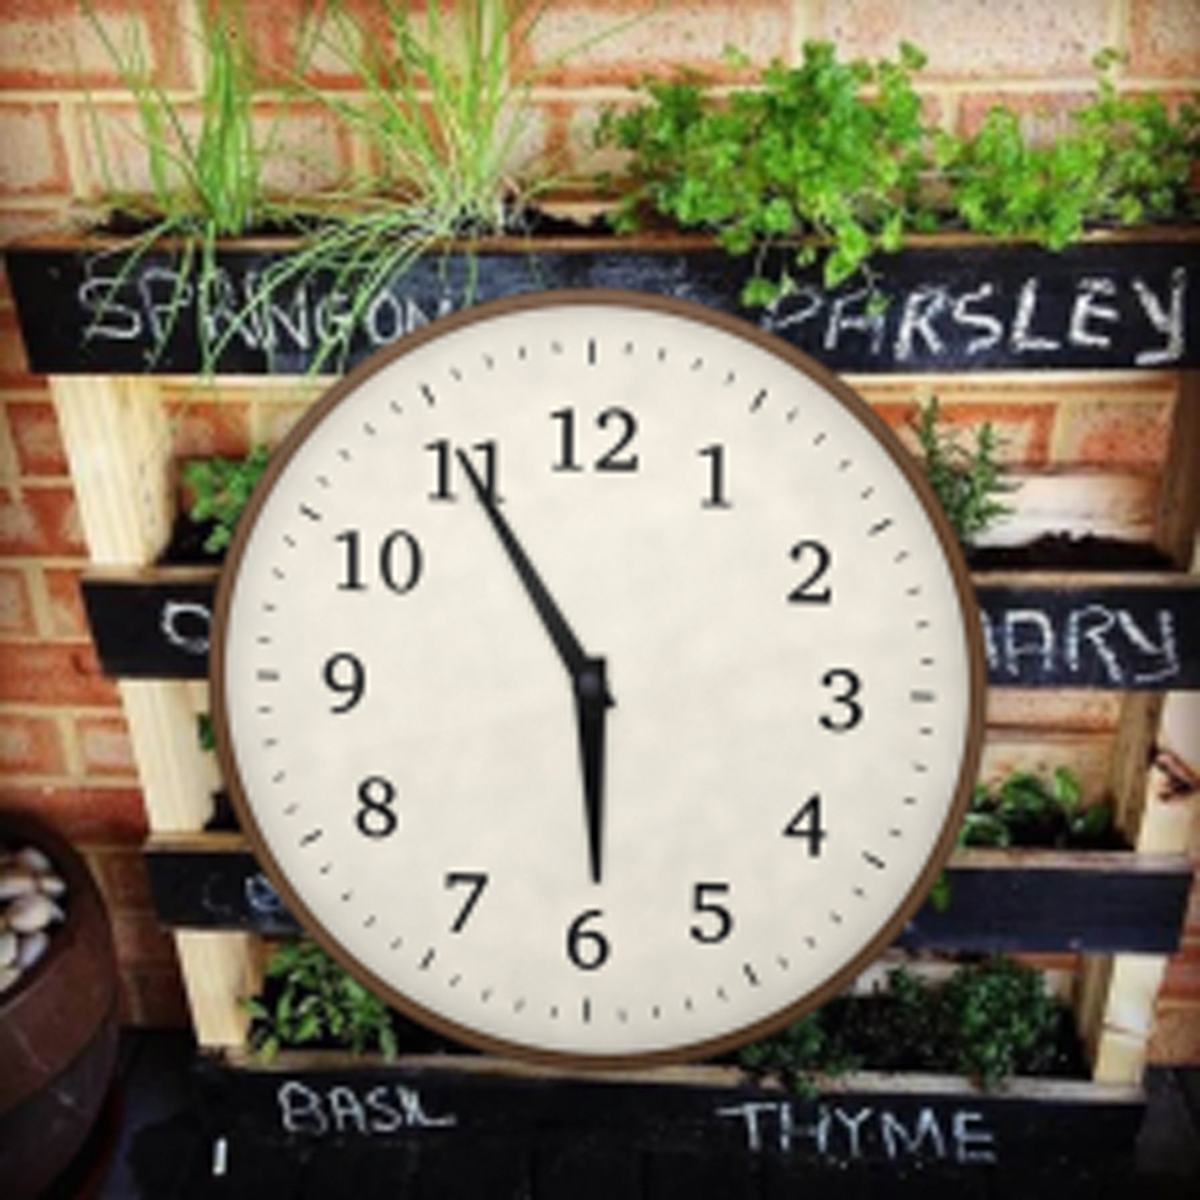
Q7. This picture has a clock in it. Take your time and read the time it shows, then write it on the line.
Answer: 5:55
